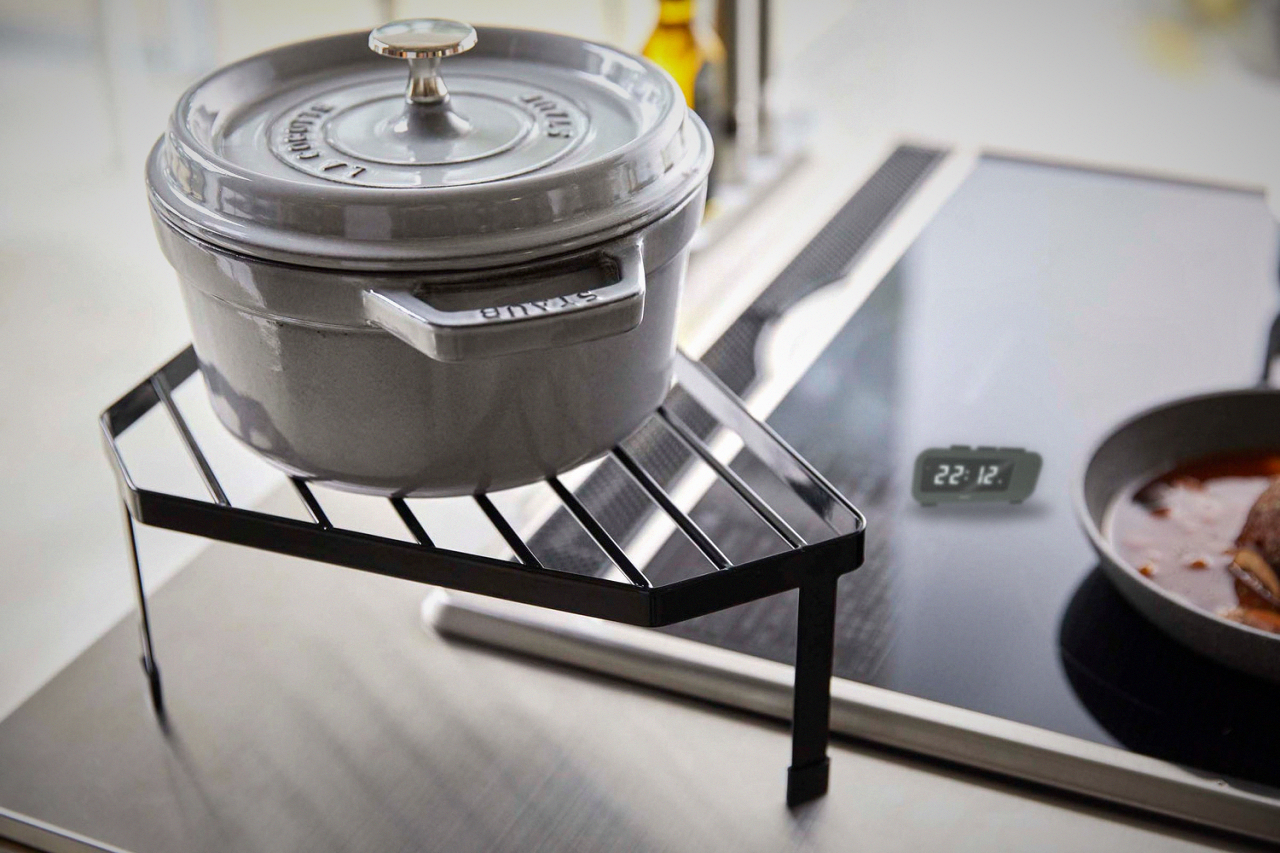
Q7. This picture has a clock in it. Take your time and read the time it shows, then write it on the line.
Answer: 22:12
